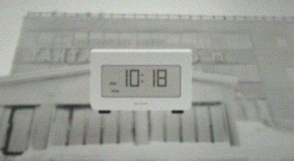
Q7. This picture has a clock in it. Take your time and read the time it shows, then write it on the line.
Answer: 10:18
